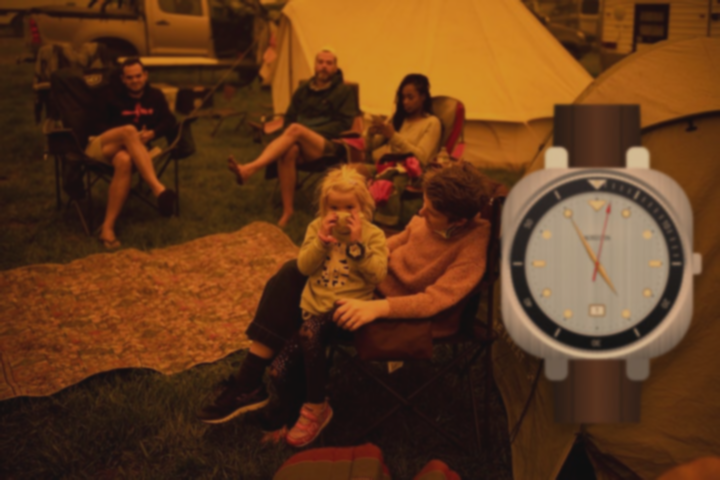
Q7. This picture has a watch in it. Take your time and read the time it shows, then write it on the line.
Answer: 4:55:02
